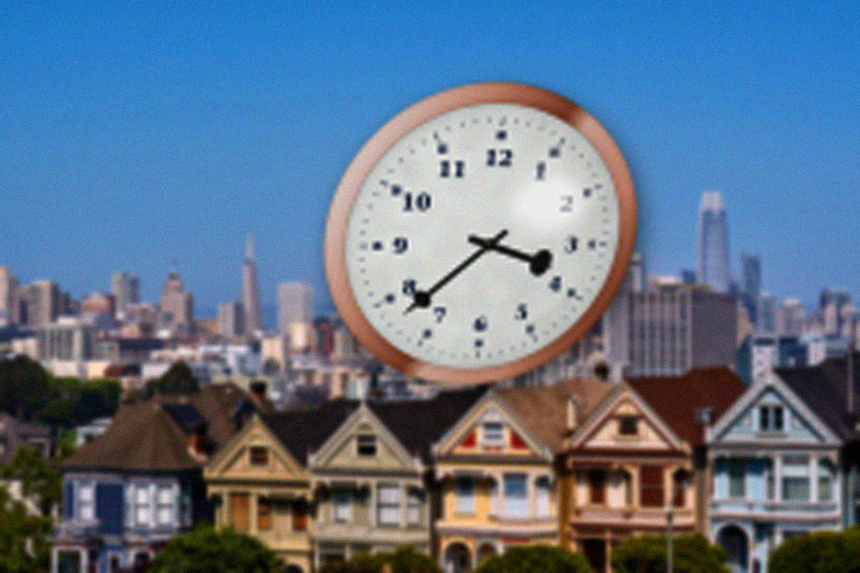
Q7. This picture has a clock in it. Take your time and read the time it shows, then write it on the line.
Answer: 3:38
